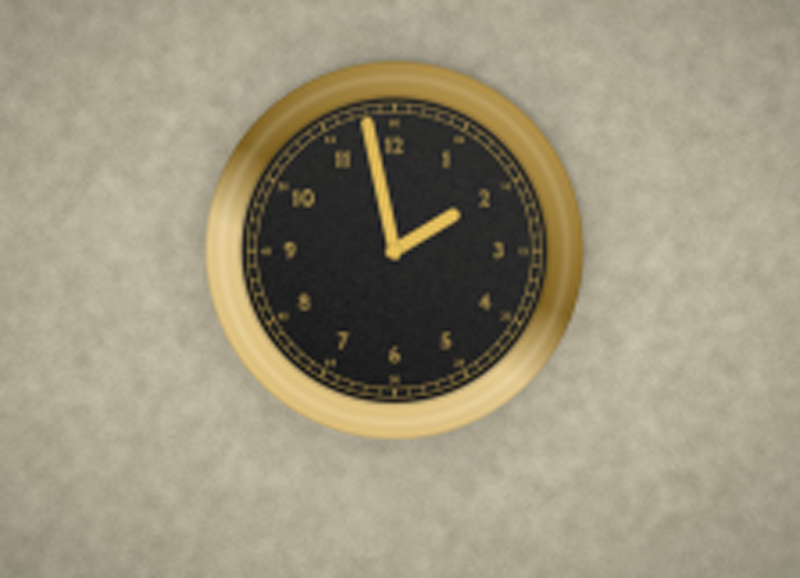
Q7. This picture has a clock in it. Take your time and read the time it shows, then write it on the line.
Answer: 1:58
